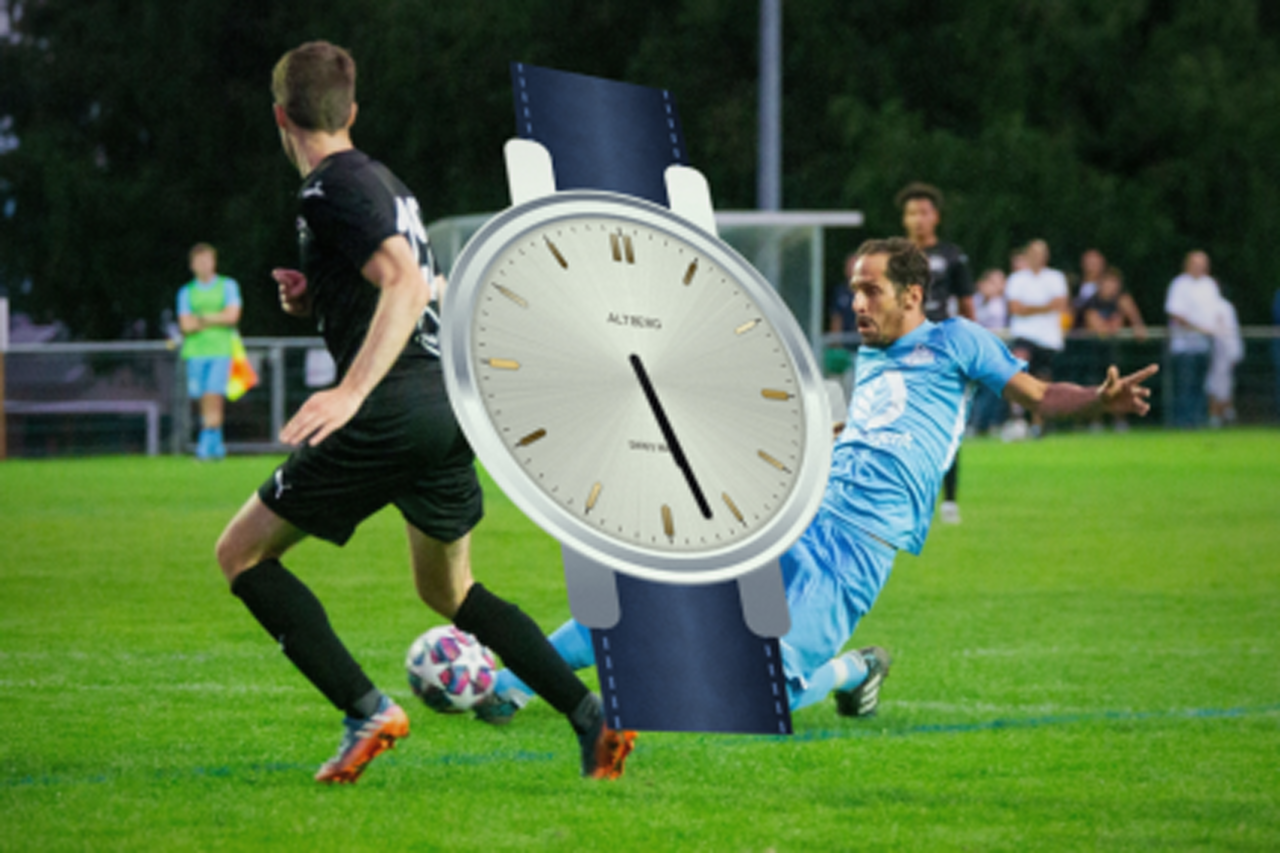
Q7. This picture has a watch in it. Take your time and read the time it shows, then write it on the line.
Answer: 5:27
